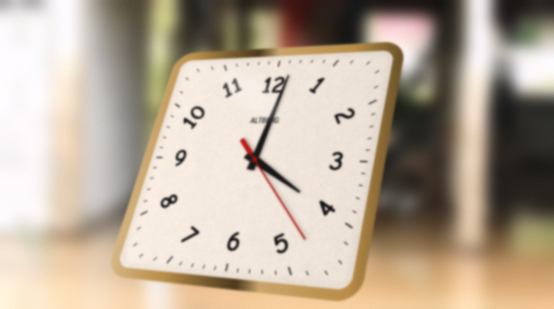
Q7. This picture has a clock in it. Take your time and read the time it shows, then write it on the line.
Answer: 4:01:23
